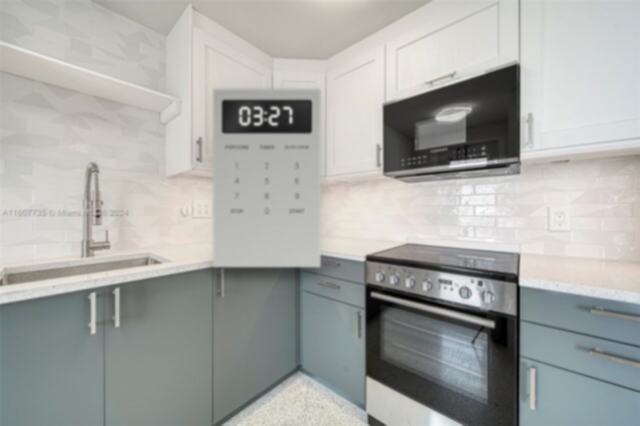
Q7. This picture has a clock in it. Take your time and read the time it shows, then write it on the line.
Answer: 3:27
